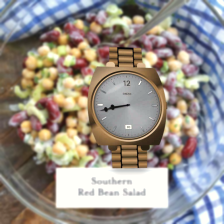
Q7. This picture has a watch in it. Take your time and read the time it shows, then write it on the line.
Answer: 8:43
